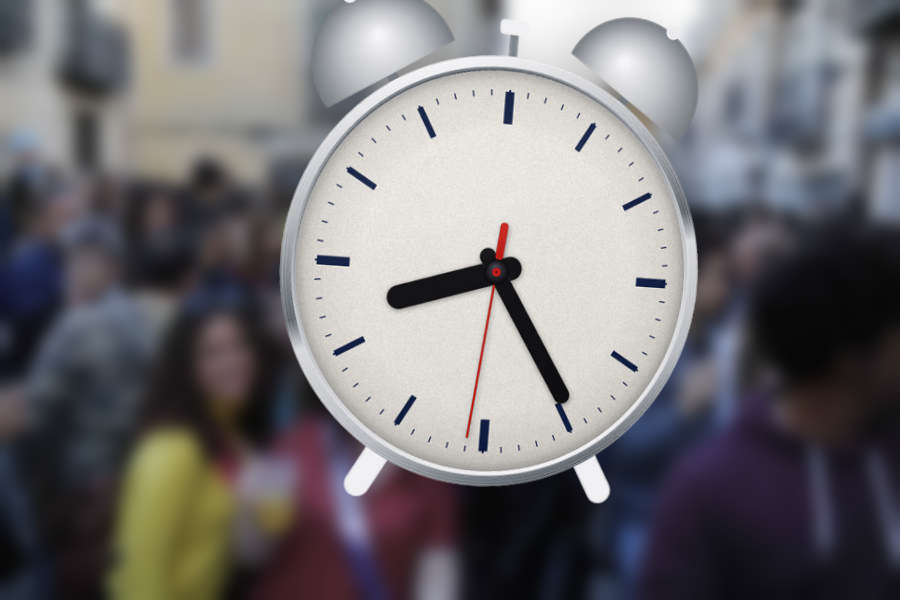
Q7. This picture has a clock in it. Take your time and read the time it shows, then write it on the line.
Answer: 8:24:31
